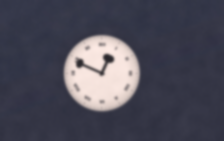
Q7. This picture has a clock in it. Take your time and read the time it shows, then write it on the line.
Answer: 12:49
